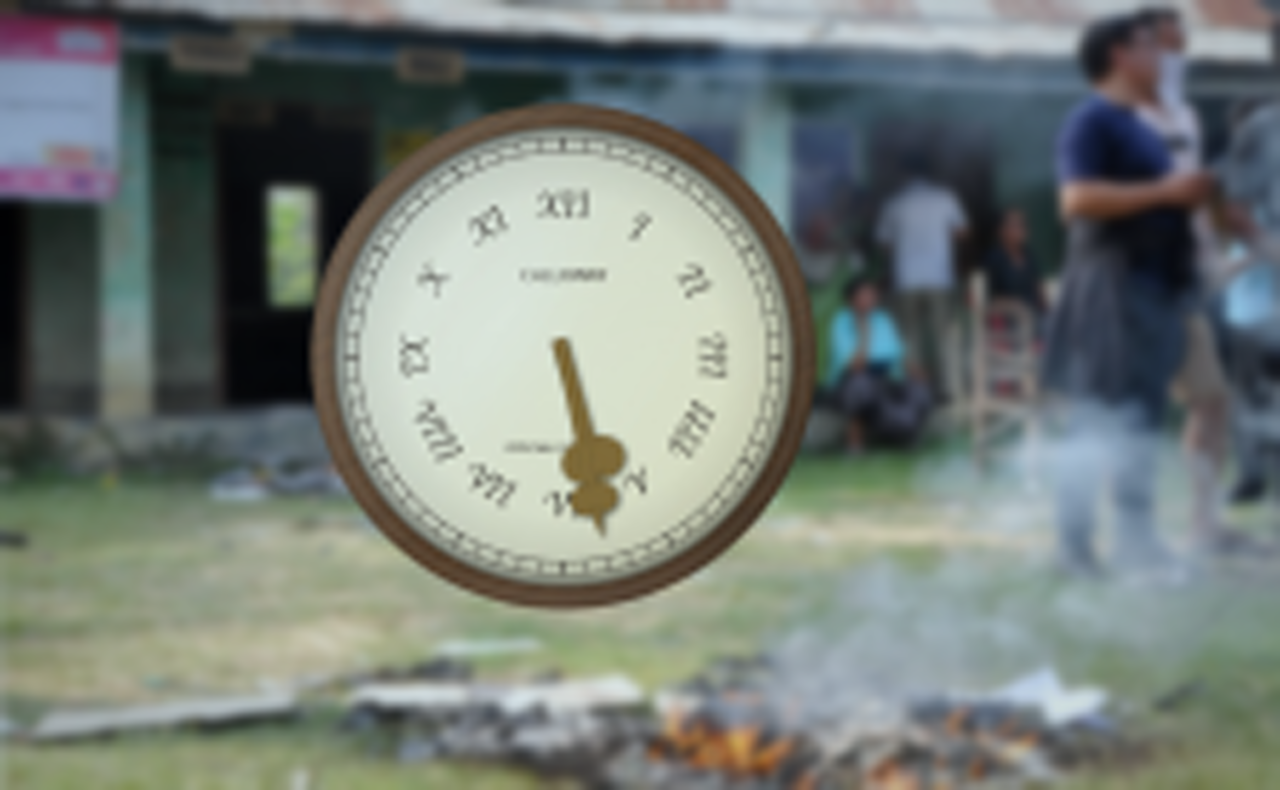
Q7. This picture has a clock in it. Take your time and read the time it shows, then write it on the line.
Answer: 5:28
